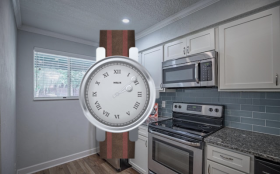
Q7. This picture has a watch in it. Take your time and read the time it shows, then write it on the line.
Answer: 2:08
